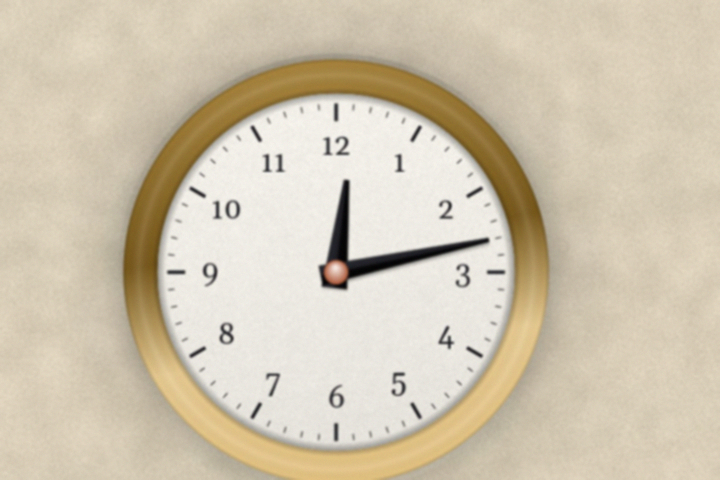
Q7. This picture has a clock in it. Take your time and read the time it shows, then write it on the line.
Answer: 12:13
